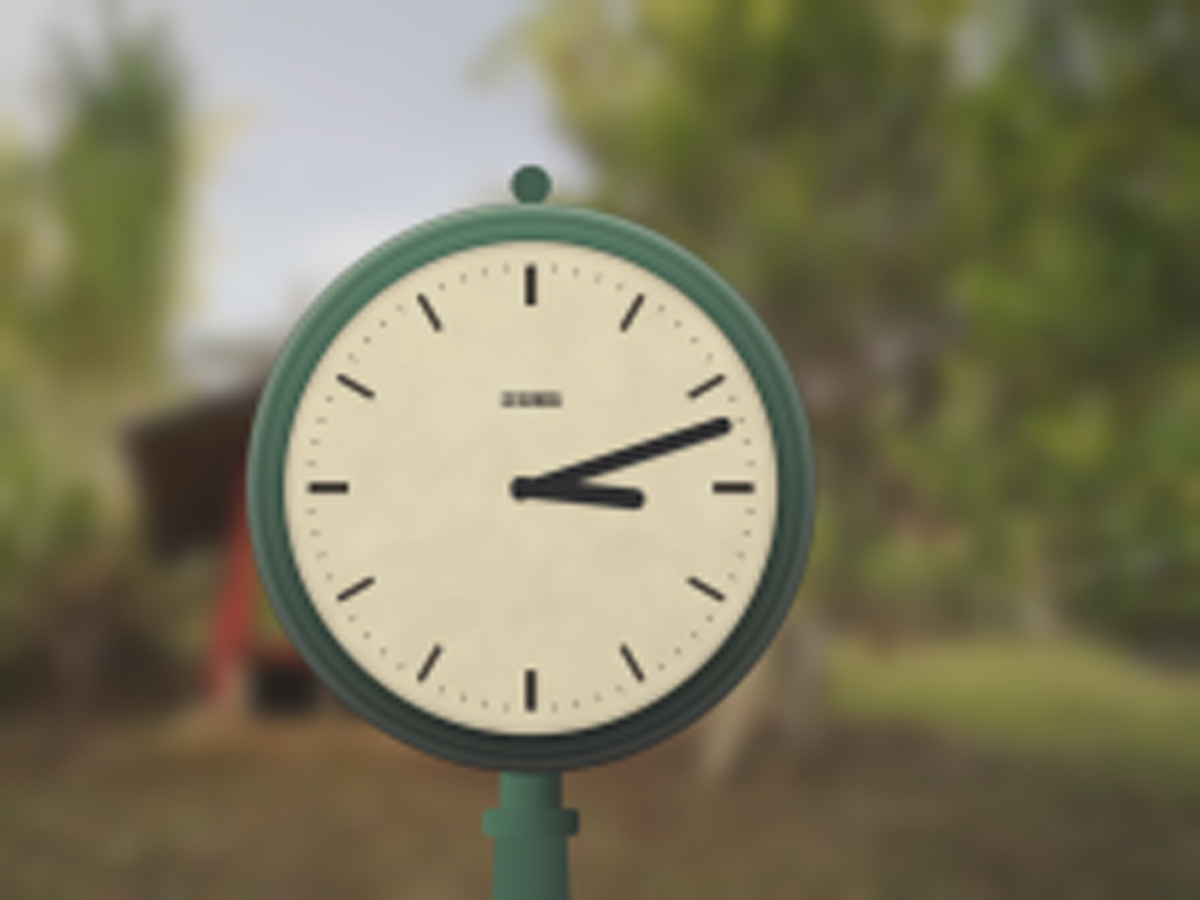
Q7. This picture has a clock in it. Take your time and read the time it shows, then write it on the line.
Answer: 3:12
